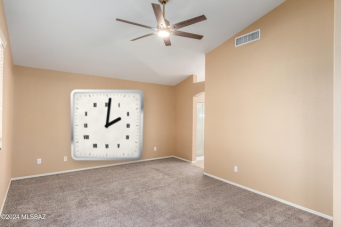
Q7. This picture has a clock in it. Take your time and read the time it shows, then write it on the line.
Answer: 2:01
